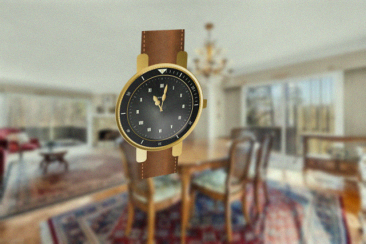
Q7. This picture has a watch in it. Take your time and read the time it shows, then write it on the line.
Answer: 11:02
